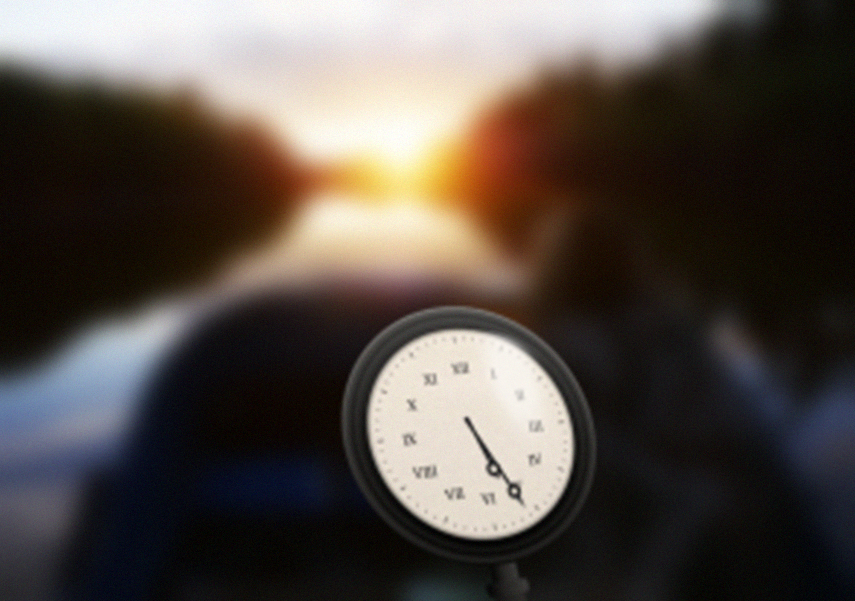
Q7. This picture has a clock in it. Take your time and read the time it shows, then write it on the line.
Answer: 5:26
